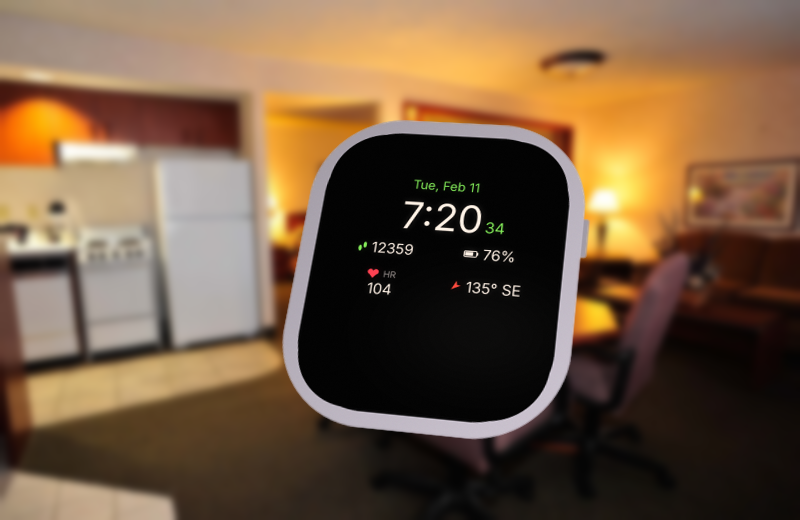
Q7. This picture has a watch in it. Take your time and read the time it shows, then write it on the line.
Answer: 7:20:34
